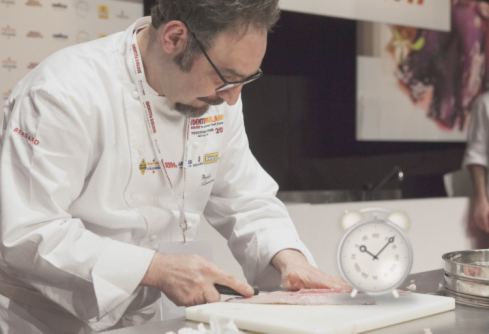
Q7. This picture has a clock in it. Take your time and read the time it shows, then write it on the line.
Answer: 10:07
